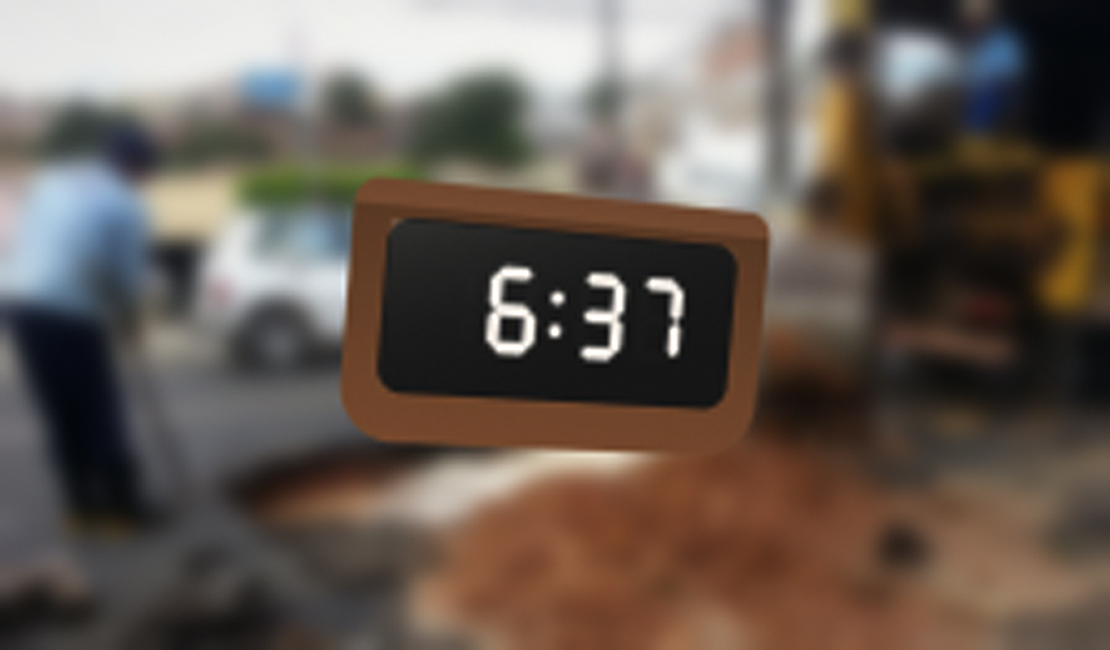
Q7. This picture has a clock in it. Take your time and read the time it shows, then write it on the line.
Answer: 6:37
